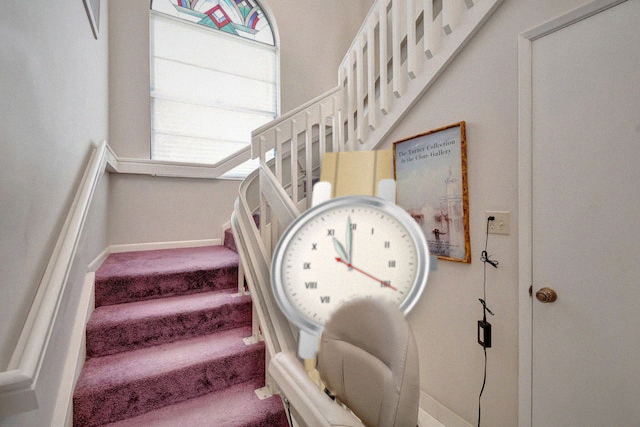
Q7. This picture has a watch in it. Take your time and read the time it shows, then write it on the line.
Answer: 10:59:20
